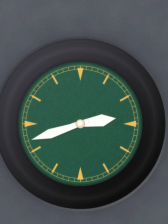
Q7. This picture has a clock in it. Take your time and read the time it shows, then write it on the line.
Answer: 2:42
